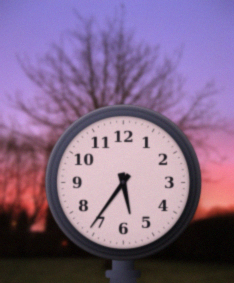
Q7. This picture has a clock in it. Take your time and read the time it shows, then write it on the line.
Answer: 5:36
